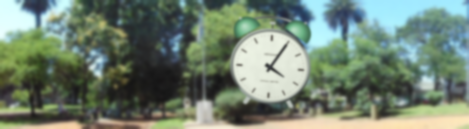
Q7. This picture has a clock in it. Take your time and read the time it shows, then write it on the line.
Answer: 4:05
